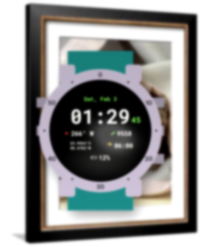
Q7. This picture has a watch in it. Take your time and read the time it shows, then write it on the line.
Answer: 1:29
